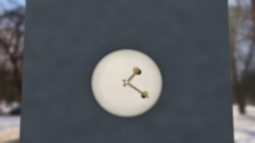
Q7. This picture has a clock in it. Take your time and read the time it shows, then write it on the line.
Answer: 1:21
